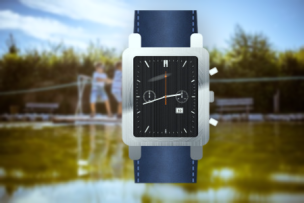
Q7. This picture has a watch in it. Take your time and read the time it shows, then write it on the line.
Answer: 2:42
